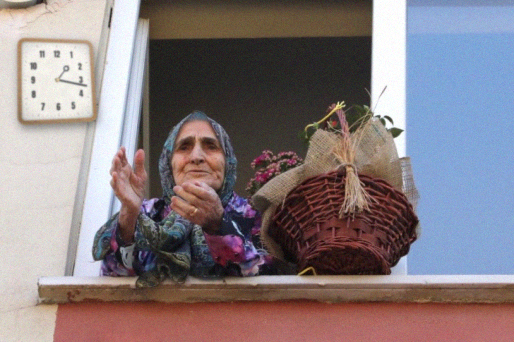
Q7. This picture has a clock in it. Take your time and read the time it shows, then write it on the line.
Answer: 1:17
